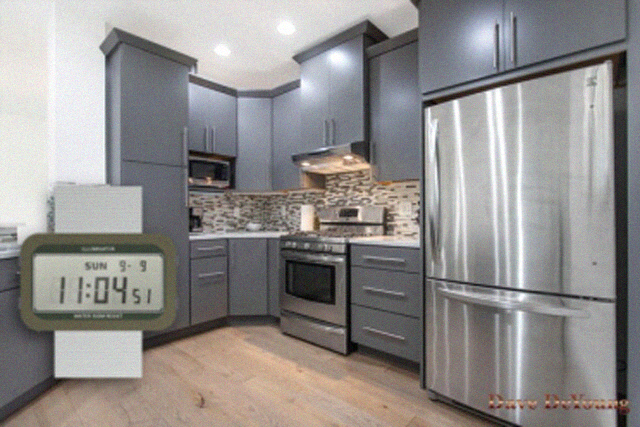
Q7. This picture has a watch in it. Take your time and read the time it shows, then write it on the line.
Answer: 11:04:51
